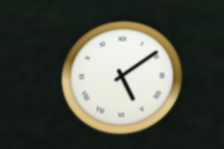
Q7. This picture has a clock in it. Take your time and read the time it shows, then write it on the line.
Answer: 5:09
